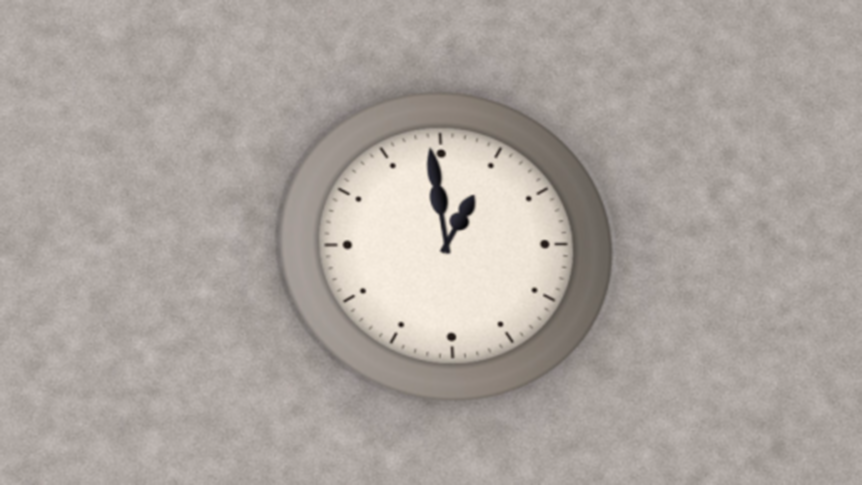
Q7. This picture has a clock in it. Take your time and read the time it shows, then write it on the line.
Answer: 12:59
